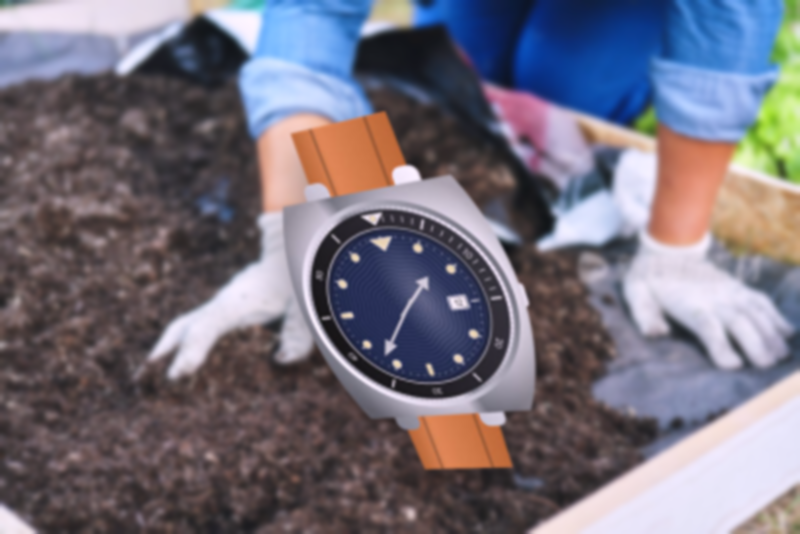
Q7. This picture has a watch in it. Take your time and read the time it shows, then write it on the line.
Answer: 1:37
